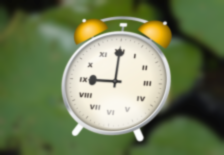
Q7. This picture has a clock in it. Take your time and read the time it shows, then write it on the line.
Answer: 9:00
